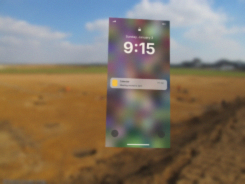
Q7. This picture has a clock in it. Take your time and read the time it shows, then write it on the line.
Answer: 9:15
